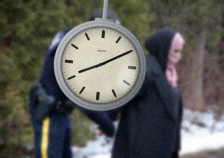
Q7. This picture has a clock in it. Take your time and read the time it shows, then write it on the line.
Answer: 8:10
